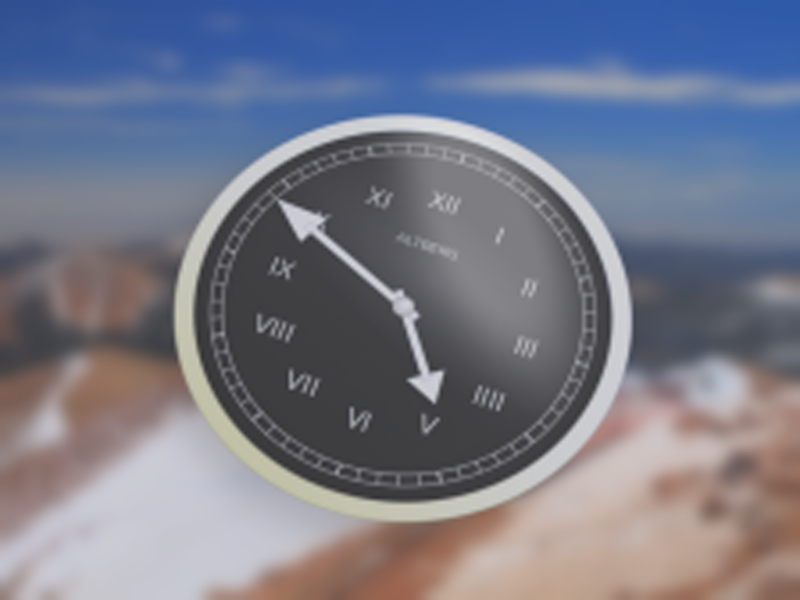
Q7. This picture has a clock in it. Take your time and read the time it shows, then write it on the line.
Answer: 4:49
